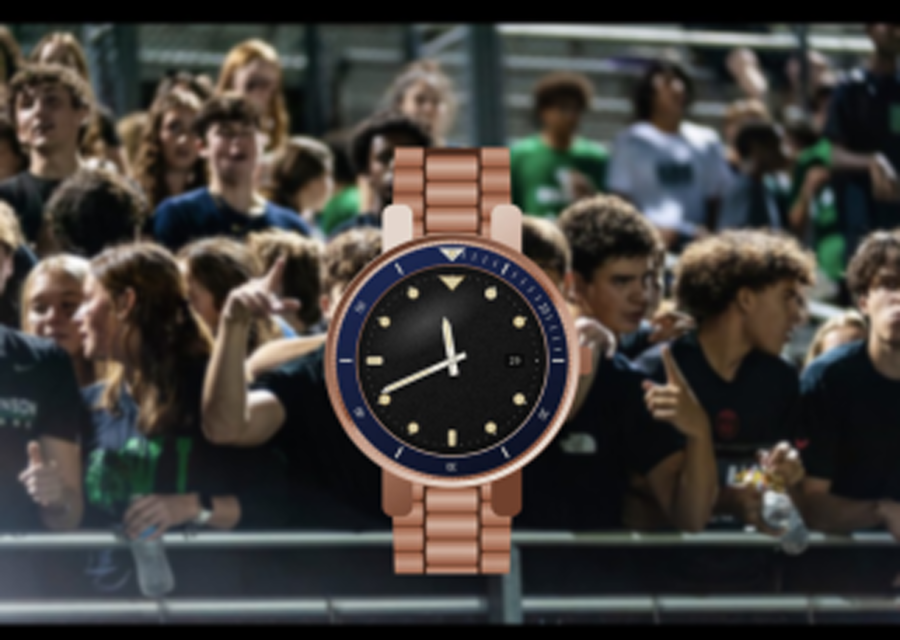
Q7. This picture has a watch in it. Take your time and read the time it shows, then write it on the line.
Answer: 11:41
